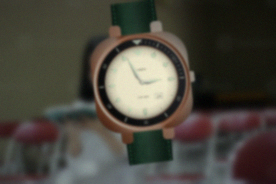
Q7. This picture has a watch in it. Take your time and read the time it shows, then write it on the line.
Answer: 2:56
